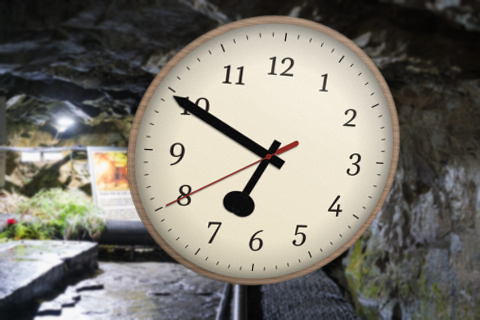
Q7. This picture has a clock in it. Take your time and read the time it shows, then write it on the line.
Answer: 6:49:40
